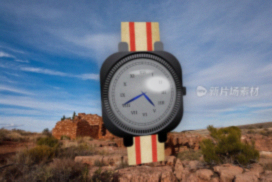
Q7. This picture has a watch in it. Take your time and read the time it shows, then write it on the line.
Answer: 4:41
